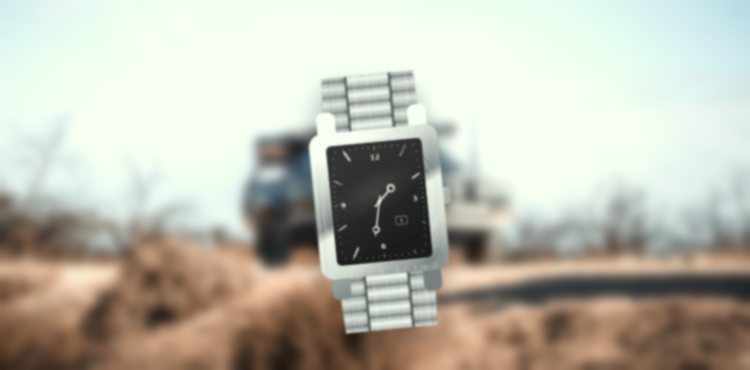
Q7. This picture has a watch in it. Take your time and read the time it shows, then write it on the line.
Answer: 1:32
